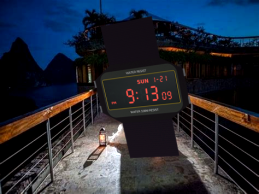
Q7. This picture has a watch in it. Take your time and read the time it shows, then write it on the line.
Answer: 9:13:09
